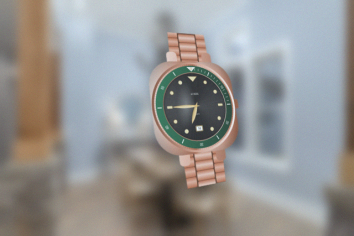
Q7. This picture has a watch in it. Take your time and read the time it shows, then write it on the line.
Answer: 6:45
